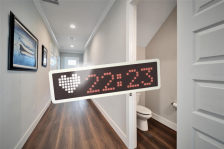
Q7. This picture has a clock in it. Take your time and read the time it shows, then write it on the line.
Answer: 22:23
